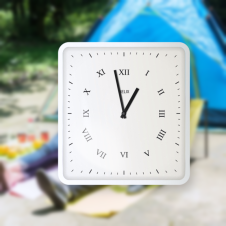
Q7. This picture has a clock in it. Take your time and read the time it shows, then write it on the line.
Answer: 12:58
